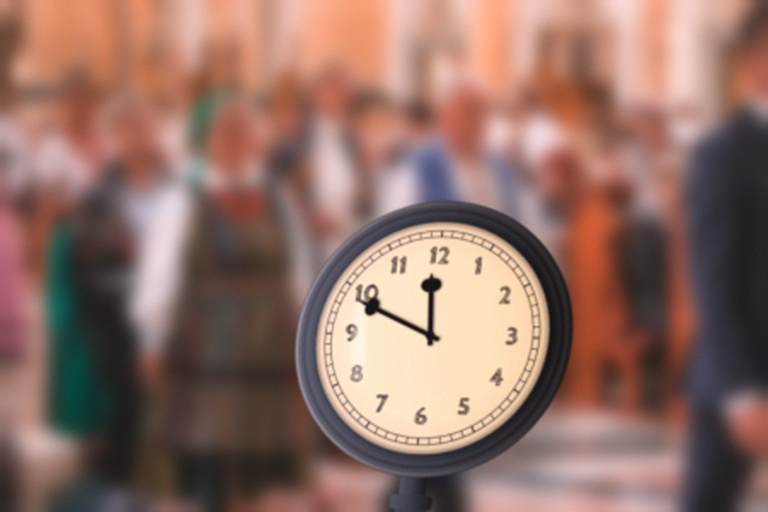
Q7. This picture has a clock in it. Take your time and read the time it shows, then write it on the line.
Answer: 11:49
